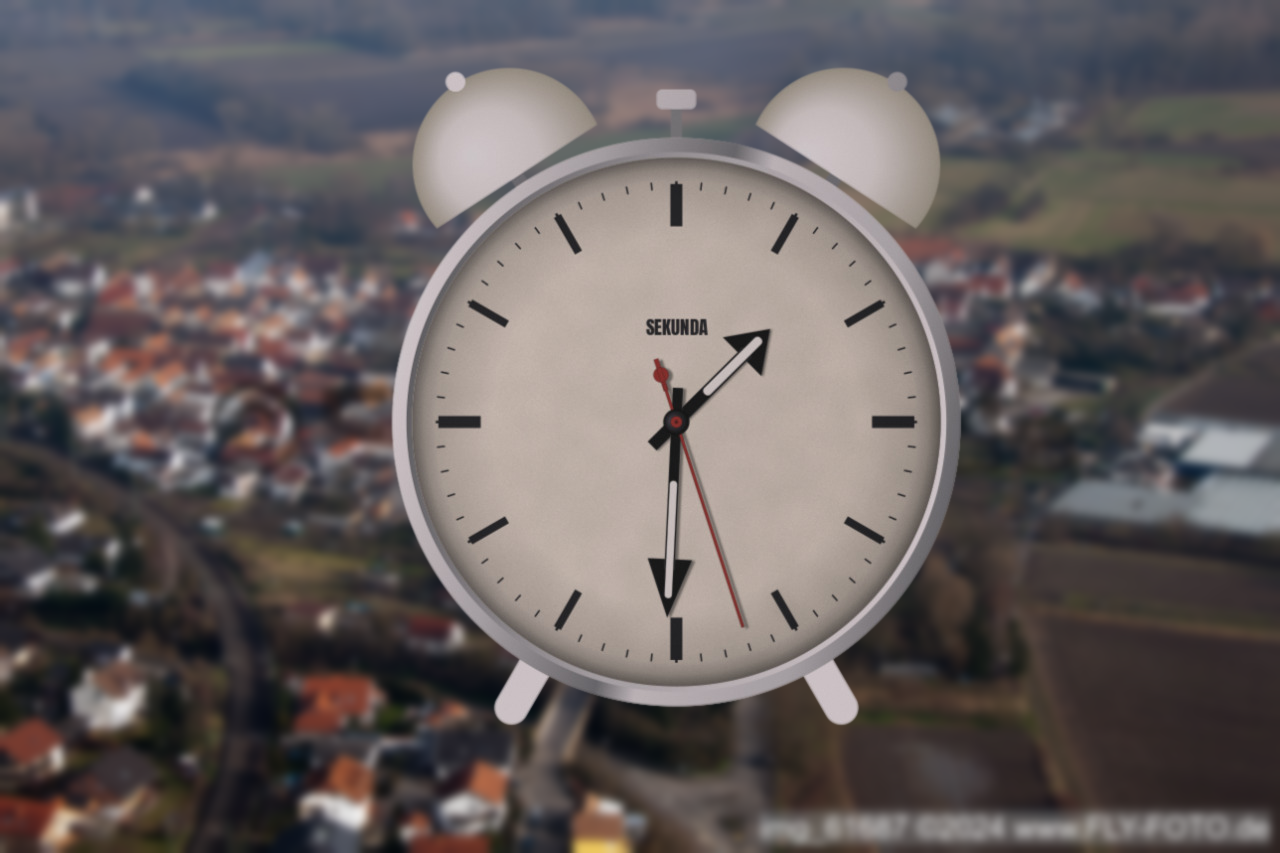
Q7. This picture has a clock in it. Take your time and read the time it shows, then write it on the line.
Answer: 1:30:27
